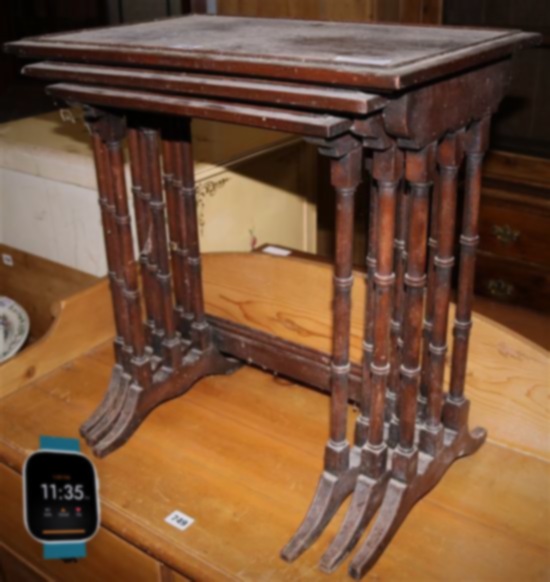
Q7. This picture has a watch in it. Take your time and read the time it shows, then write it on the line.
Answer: 11:35
